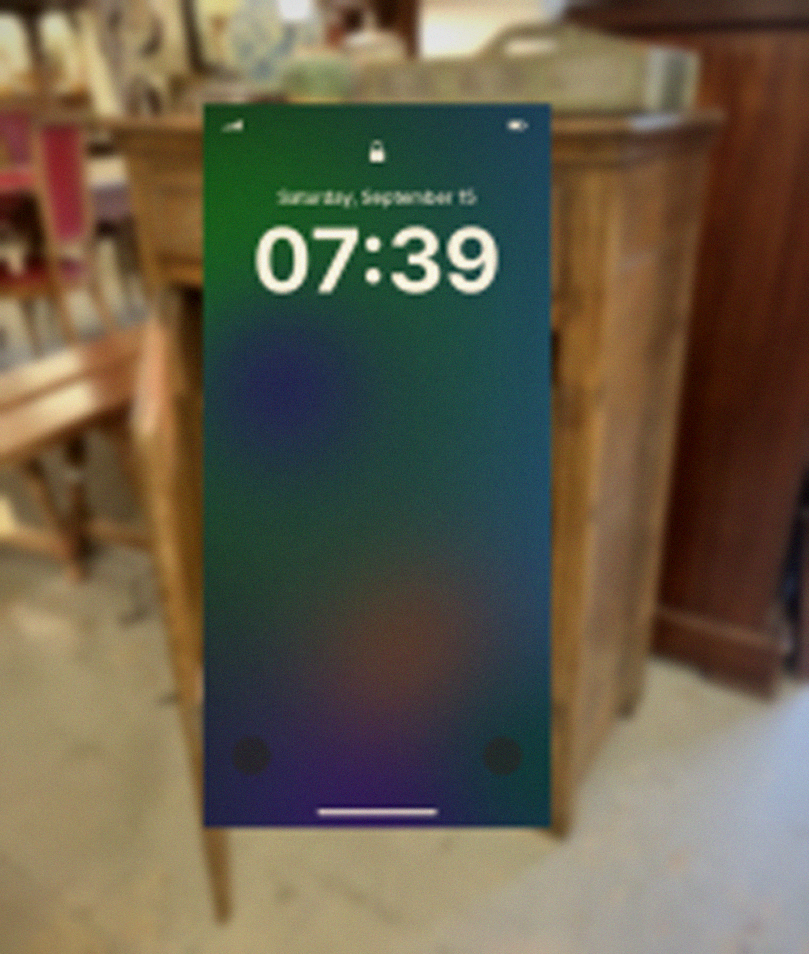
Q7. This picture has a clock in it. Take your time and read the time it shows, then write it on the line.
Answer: 7:39
